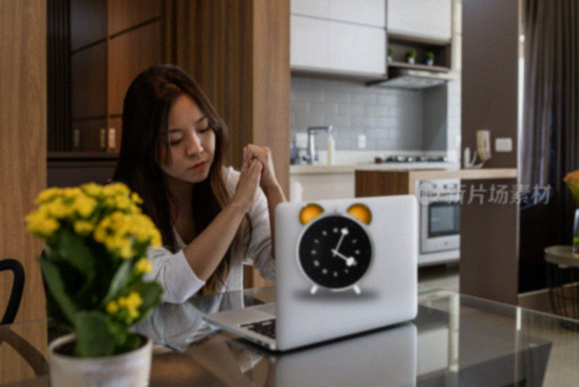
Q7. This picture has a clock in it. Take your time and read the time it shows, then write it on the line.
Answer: 4:04
